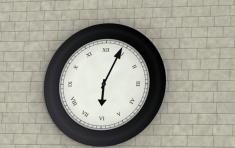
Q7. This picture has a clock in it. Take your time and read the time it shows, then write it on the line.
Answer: 6:04
